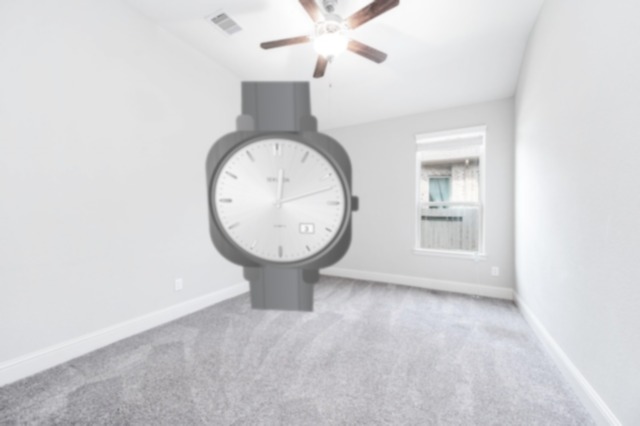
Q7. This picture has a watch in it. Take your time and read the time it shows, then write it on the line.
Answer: 12:12
